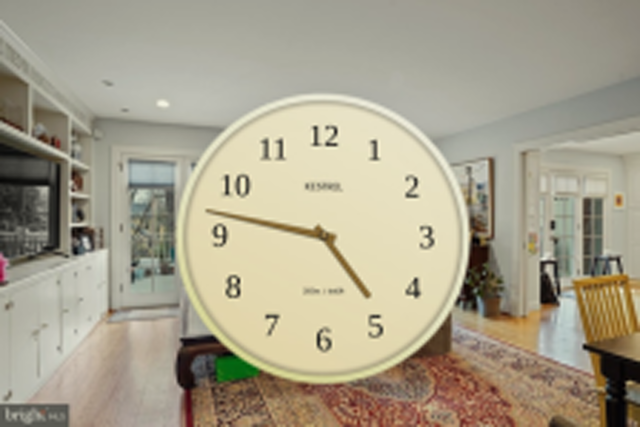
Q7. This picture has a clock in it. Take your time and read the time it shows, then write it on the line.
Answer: 4:47
